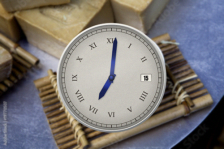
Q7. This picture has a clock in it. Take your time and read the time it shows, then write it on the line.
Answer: 7:01
